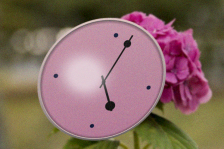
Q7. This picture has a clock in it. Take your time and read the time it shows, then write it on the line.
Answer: 5:03
